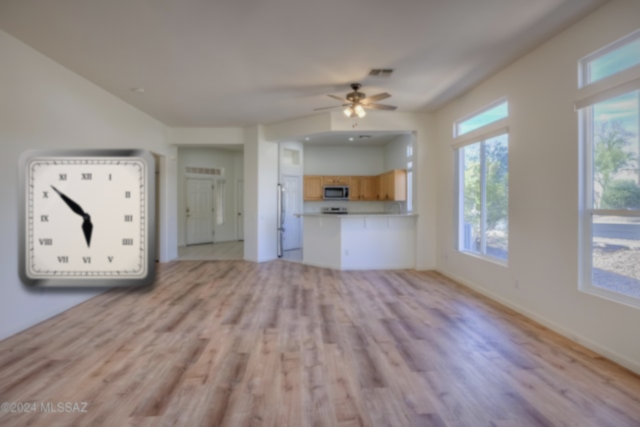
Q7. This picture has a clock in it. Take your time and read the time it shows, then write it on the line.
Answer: 5:52
